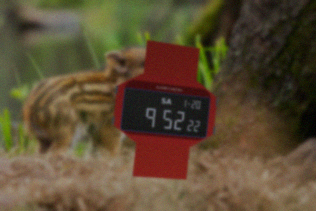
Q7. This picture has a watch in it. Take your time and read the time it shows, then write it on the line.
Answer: 9:52
